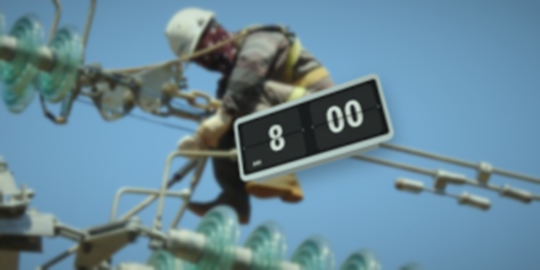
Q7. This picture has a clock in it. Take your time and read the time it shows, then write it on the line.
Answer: 8:00
